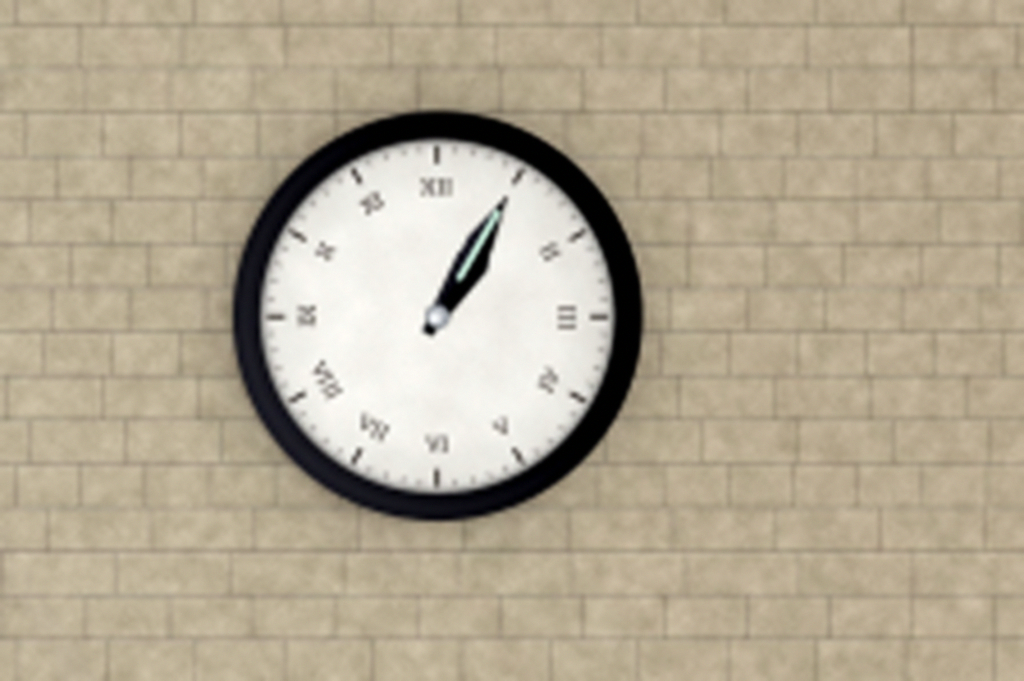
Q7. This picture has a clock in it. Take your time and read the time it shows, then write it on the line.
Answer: 1:05
